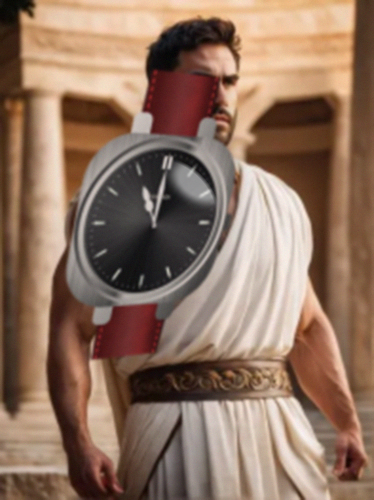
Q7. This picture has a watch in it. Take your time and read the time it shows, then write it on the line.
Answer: 11:00
